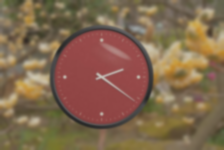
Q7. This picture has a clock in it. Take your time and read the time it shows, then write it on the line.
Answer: 2:21
